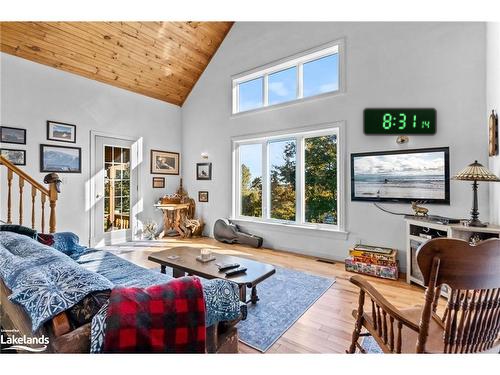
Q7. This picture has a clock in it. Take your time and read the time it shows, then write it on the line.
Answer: 8:31:14
